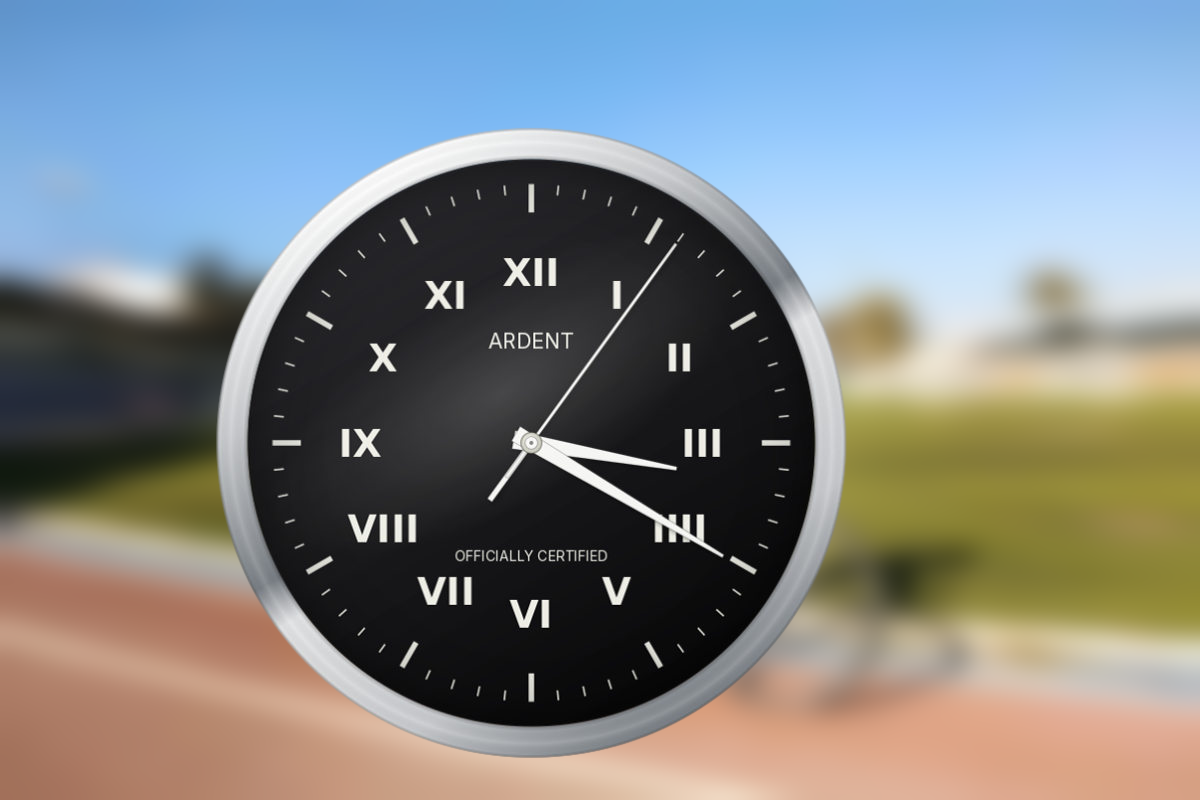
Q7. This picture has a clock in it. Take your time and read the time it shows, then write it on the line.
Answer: 3:20:06
